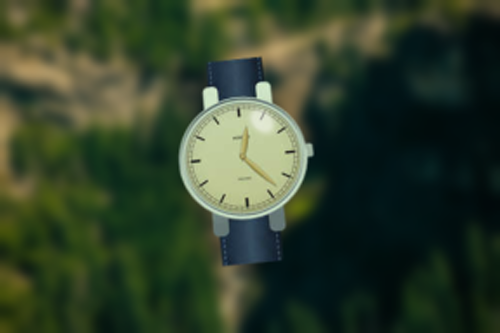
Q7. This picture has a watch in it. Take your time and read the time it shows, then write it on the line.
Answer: 12:23
